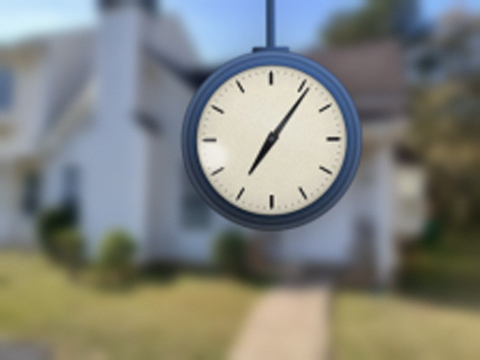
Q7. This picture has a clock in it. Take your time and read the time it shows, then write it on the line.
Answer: 7:06
